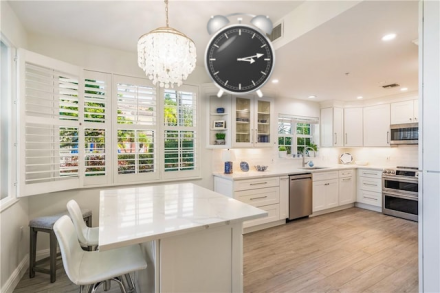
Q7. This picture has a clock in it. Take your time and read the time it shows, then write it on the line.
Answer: 3:13
